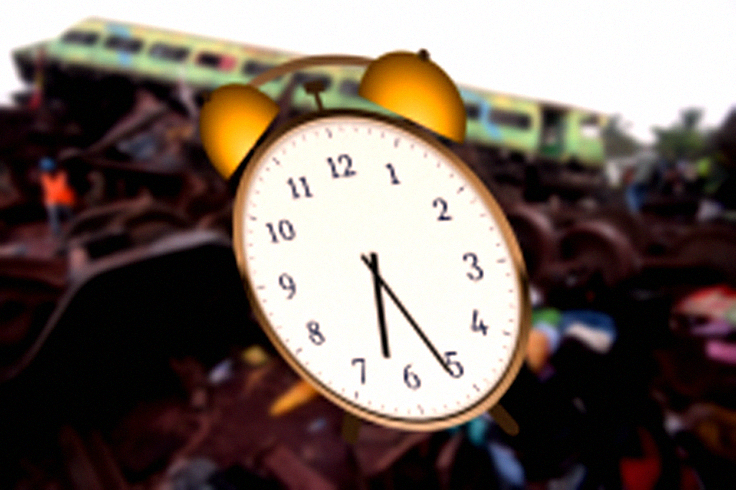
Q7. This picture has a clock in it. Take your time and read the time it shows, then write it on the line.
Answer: 6:26
